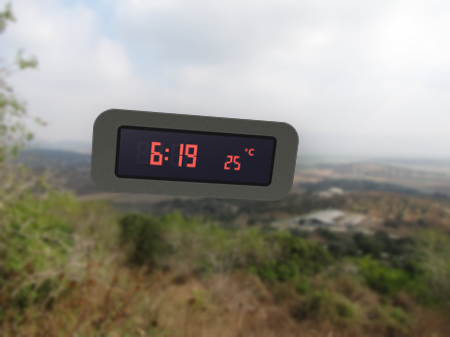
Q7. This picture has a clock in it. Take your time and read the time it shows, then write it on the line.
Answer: 6:19
